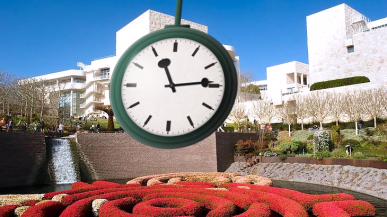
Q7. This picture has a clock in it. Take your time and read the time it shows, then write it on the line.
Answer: 11:14
